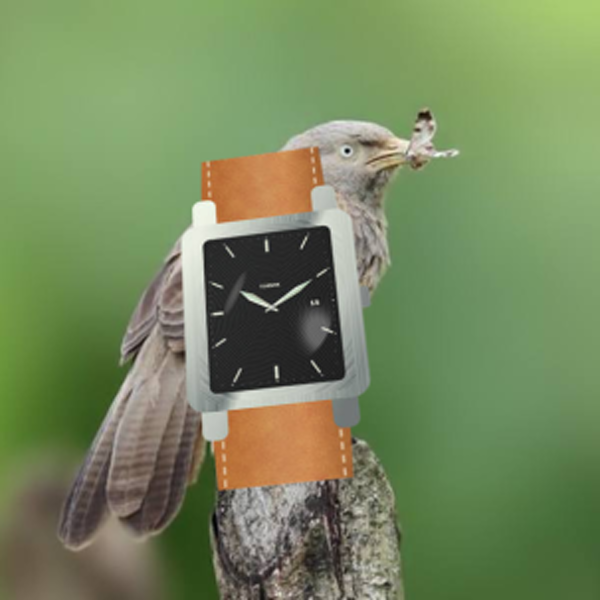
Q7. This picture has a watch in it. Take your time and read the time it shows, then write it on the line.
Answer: 10:10
